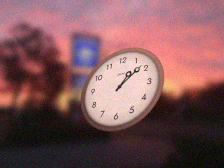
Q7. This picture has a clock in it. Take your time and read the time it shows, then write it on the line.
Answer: 1:08
